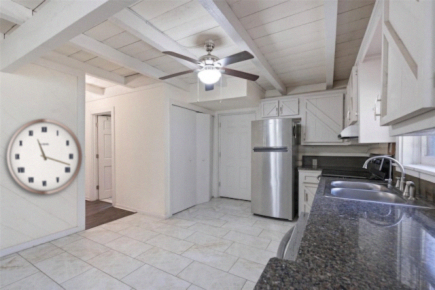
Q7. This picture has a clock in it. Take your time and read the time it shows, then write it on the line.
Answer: 11:18
